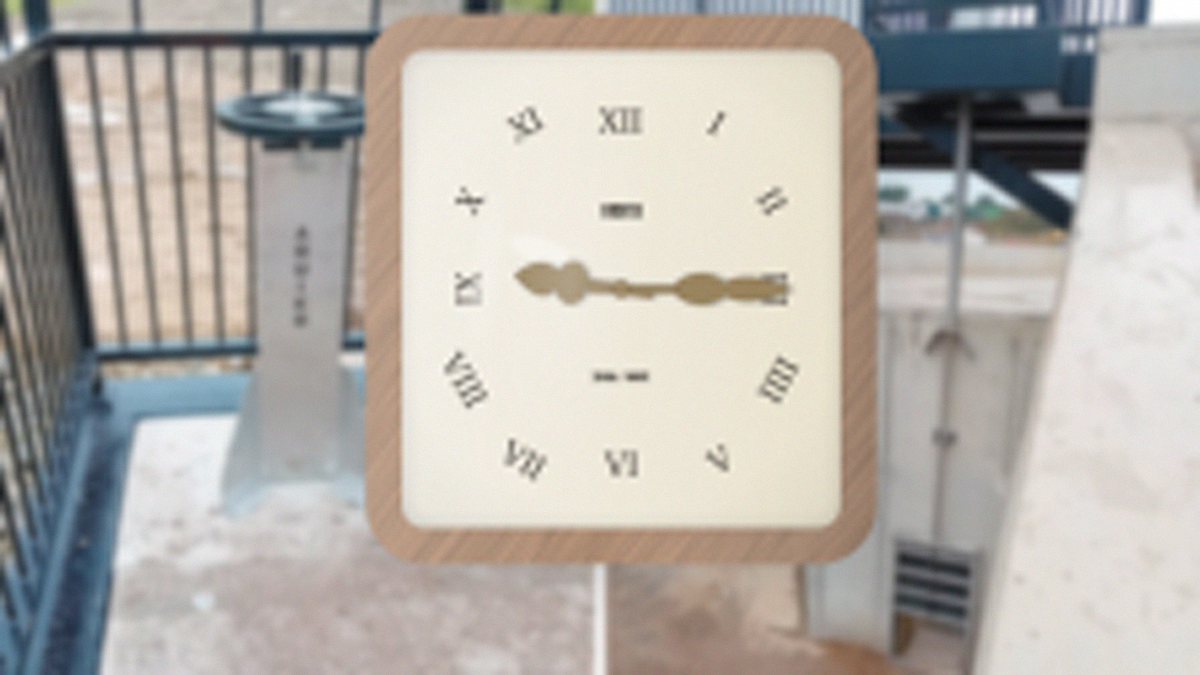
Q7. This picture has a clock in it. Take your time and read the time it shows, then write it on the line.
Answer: 9:15
